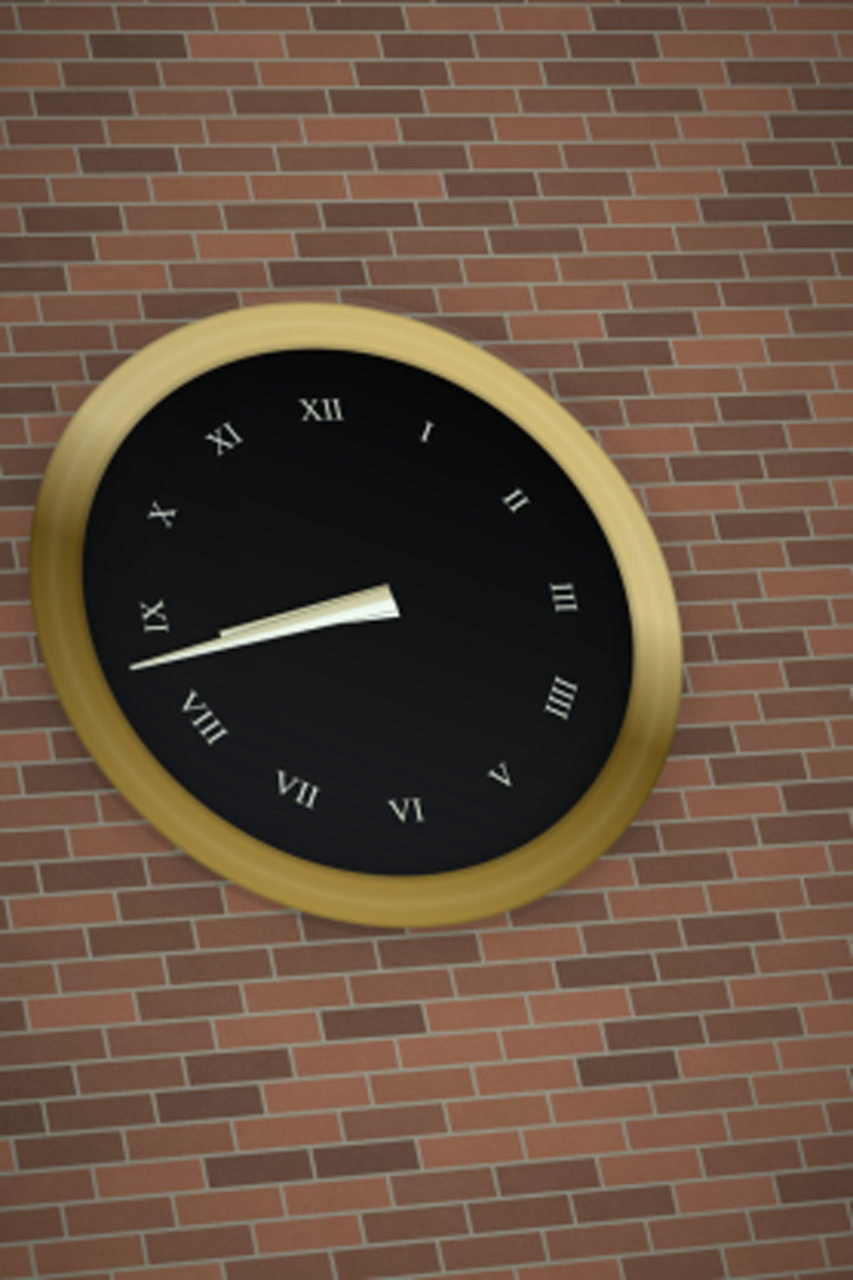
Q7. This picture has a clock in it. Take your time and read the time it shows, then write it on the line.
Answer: 8:43
